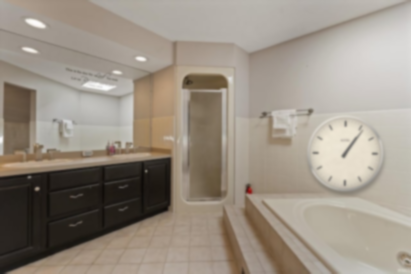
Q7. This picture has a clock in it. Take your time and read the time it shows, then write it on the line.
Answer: 1:06
